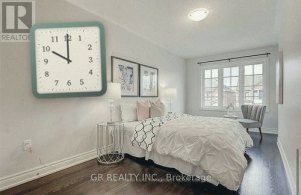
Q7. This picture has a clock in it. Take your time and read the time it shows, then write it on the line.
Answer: 10:00
